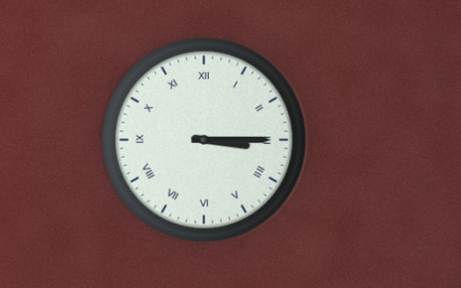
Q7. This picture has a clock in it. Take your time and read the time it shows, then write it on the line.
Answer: 3:15
